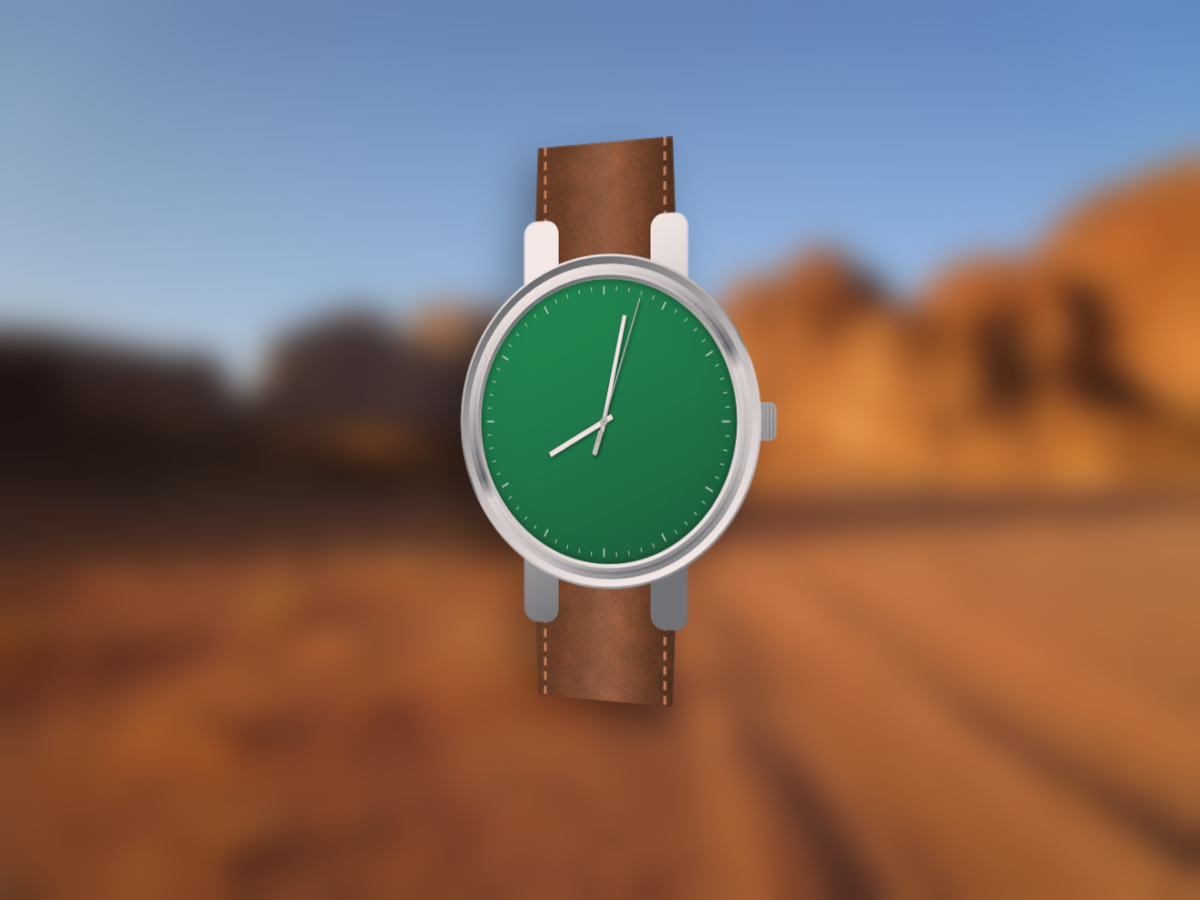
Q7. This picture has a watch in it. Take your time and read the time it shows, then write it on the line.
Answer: 8:02:03
